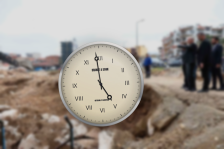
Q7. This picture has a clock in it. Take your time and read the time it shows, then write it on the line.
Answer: 4:59
